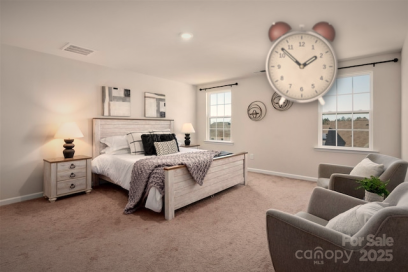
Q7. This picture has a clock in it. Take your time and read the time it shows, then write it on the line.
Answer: 1:52
